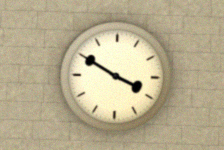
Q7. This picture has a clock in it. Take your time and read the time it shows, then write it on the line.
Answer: 3:50
